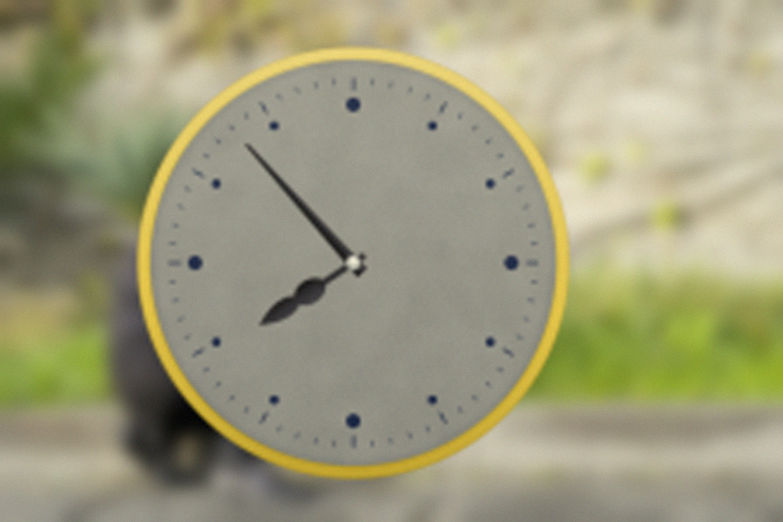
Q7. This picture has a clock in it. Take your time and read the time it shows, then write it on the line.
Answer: 7:53
